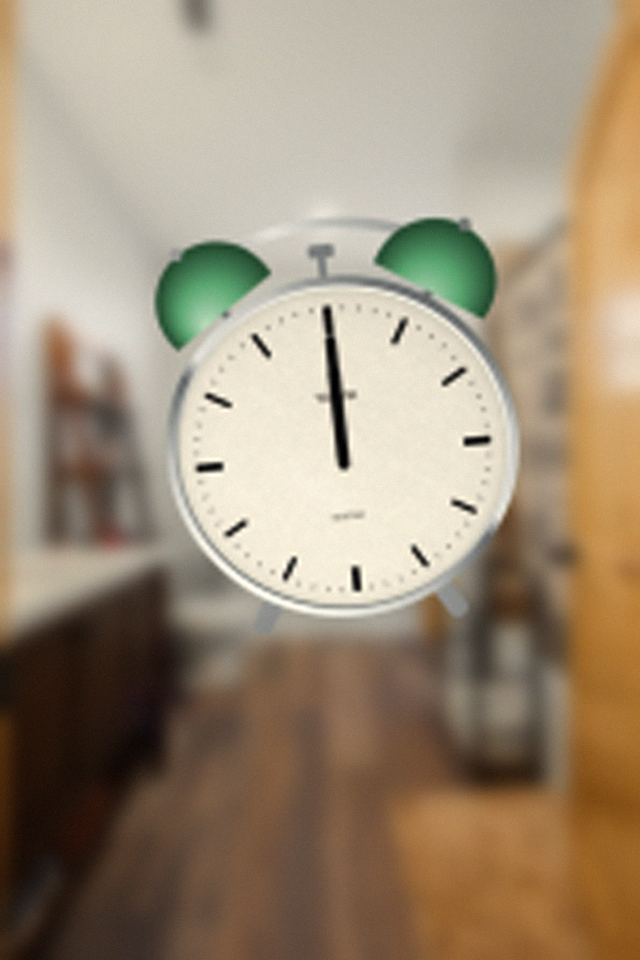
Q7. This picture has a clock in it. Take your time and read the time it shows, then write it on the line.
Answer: 12:00
